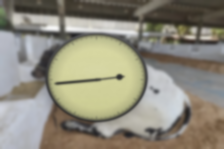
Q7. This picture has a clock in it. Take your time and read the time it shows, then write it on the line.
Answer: 2:44
